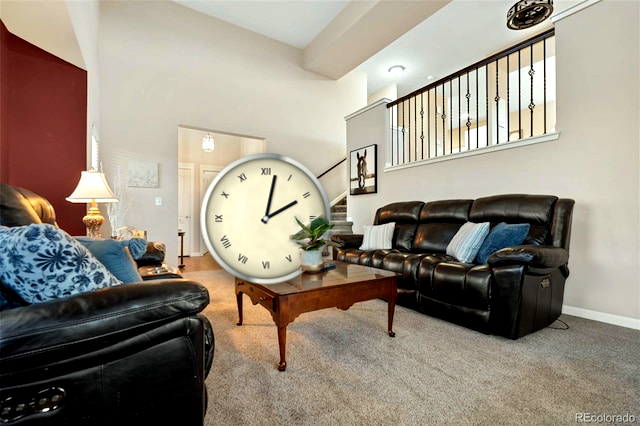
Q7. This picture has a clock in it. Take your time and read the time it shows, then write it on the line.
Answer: 2:02
